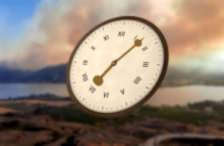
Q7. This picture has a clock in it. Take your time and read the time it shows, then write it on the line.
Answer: 7:07
